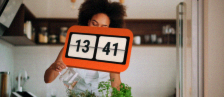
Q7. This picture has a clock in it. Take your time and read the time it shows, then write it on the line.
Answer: 13:41
